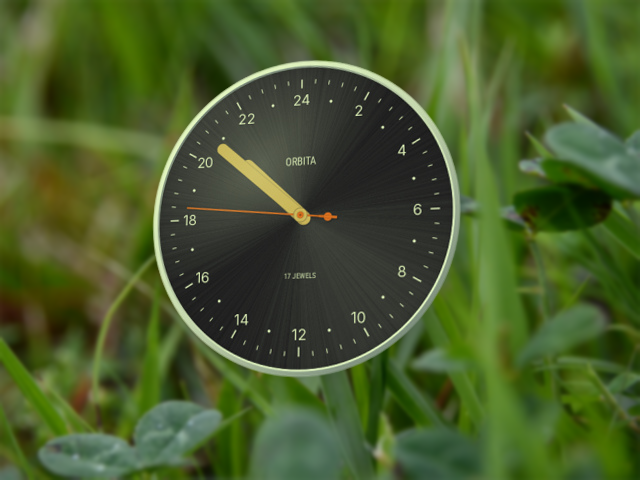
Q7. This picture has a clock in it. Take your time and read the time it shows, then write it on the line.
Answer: 20:51:46
